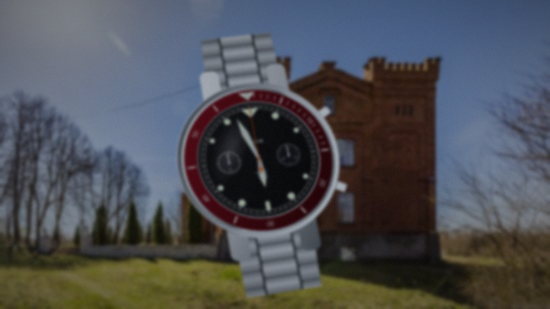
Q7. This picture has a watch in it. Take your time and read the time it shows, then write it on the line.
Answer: 5:57
